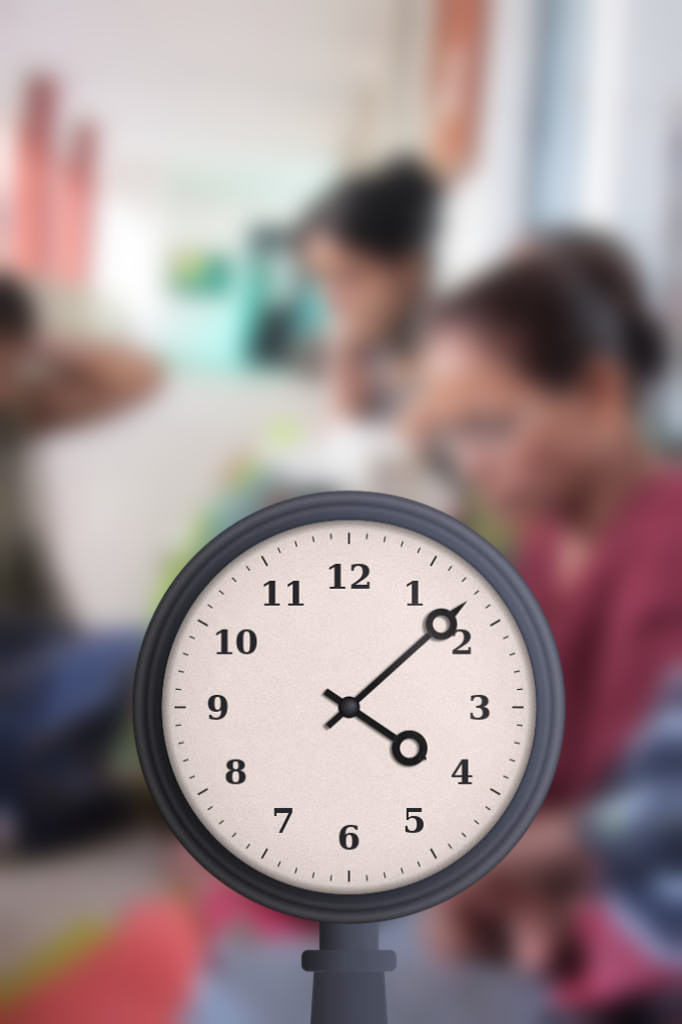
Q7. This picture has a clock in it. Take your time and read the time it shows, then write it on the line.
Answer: 4:08
